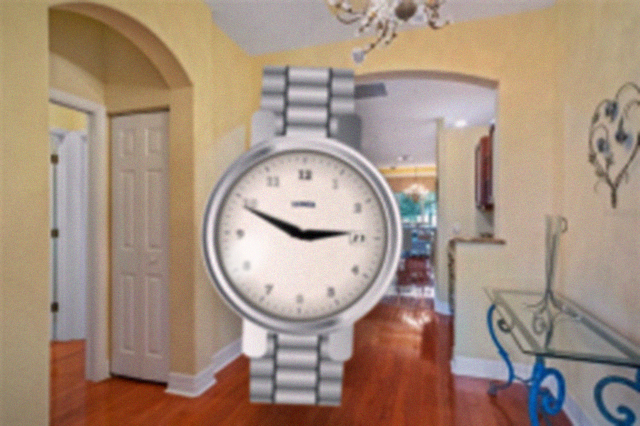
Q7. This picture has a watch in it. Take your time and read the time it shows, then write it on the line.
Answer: 2:49
